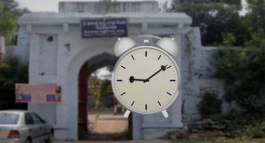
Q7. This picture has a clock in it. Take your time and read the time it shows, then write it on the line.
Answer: 9:09
